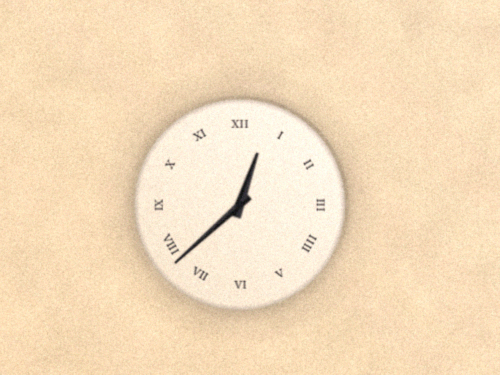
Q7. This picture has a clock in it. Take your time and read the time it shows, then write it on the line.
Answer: 12:38
